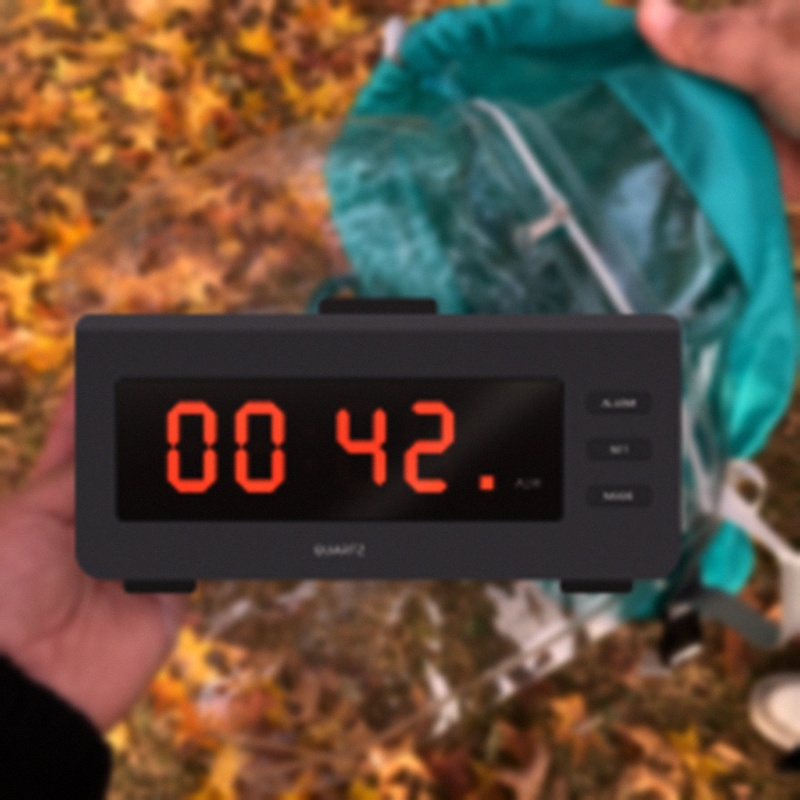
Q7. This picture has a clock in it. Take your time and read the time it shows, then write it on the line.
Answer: 0:42
